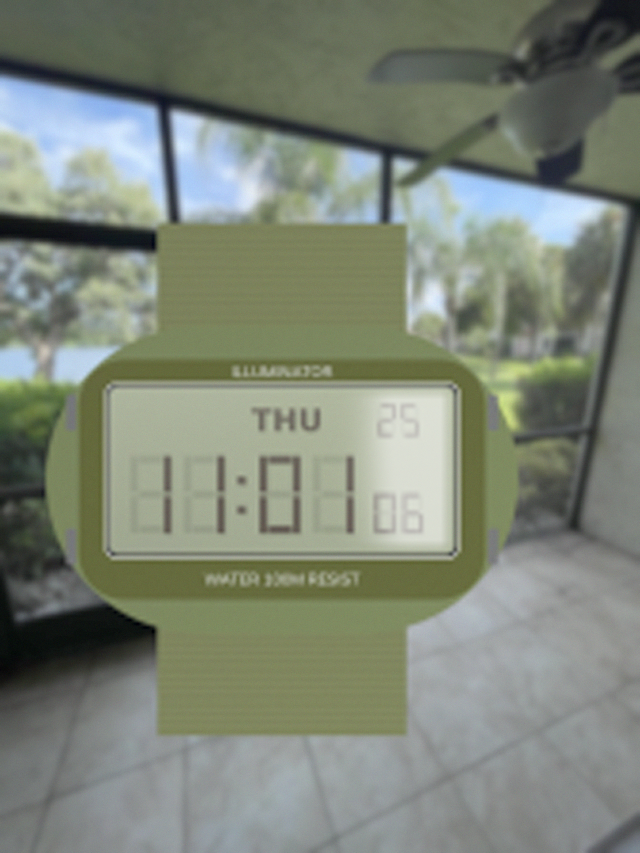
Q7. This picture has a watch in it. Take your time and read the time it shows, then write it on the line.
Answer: 11:01:06
